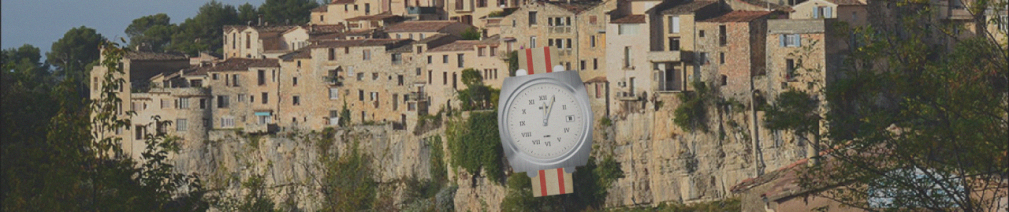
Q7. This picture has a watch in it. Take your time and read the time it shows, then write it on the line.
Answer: 12:04
